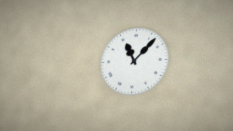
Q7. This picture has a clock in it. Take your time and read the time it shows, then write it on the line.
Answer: 11:07
